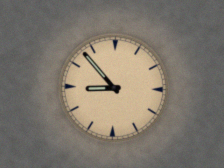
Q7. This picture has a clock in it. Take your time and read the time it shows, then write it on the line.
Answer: 8:53
